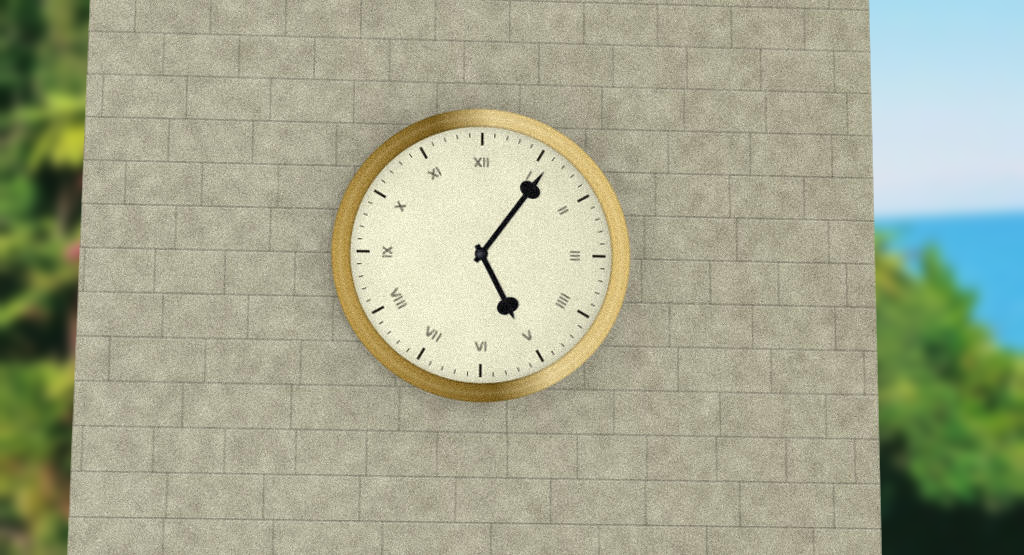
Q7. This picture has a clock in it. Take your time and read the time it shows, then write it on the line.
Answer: 5:06
